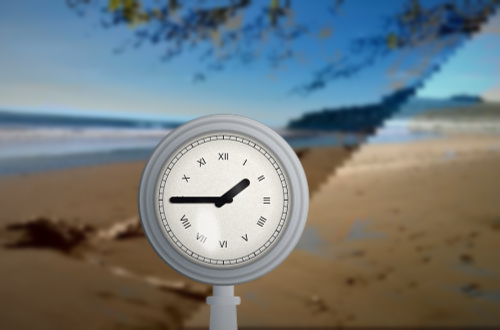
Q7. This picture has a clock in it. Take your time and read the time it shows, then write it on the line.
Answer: 1:45
